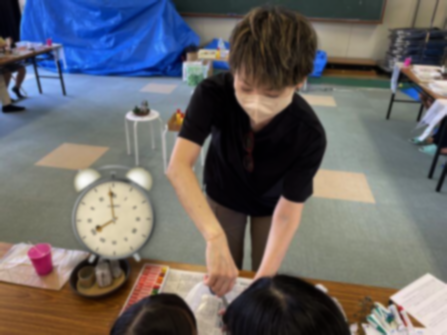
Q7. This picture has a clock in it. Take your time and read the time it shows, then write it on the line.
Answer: 7:59
